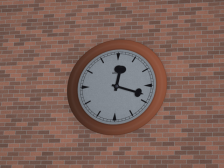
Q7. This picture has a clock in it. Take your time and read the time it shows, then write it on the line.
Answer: 12:18
